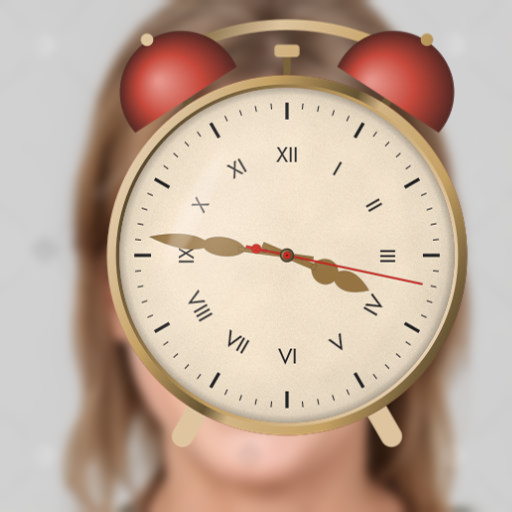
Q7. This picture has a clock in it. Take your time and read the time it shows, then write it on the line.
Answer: 3:46:17
